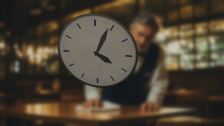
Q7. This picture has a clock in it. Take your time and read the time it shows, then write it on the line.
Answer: 4:04
